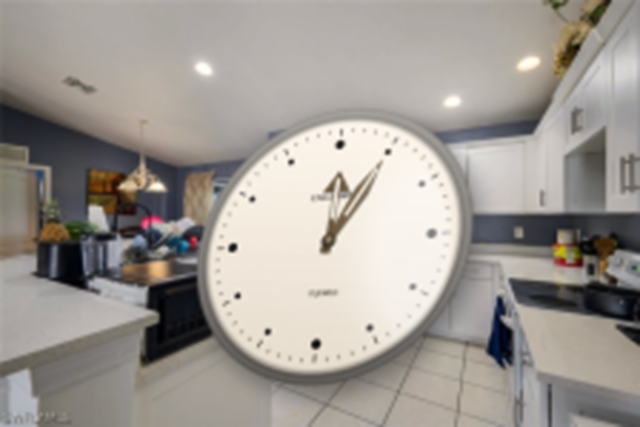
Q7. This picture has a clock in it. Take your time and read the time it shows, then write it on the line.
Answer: 12:05
